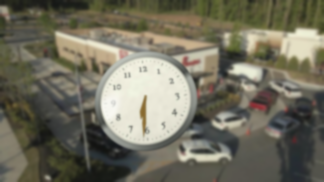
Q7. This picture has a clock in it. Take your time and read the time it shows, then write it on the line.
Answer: 6:31
